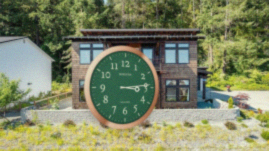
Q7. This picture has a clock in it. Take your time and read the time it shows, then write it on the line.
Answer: 3:14
